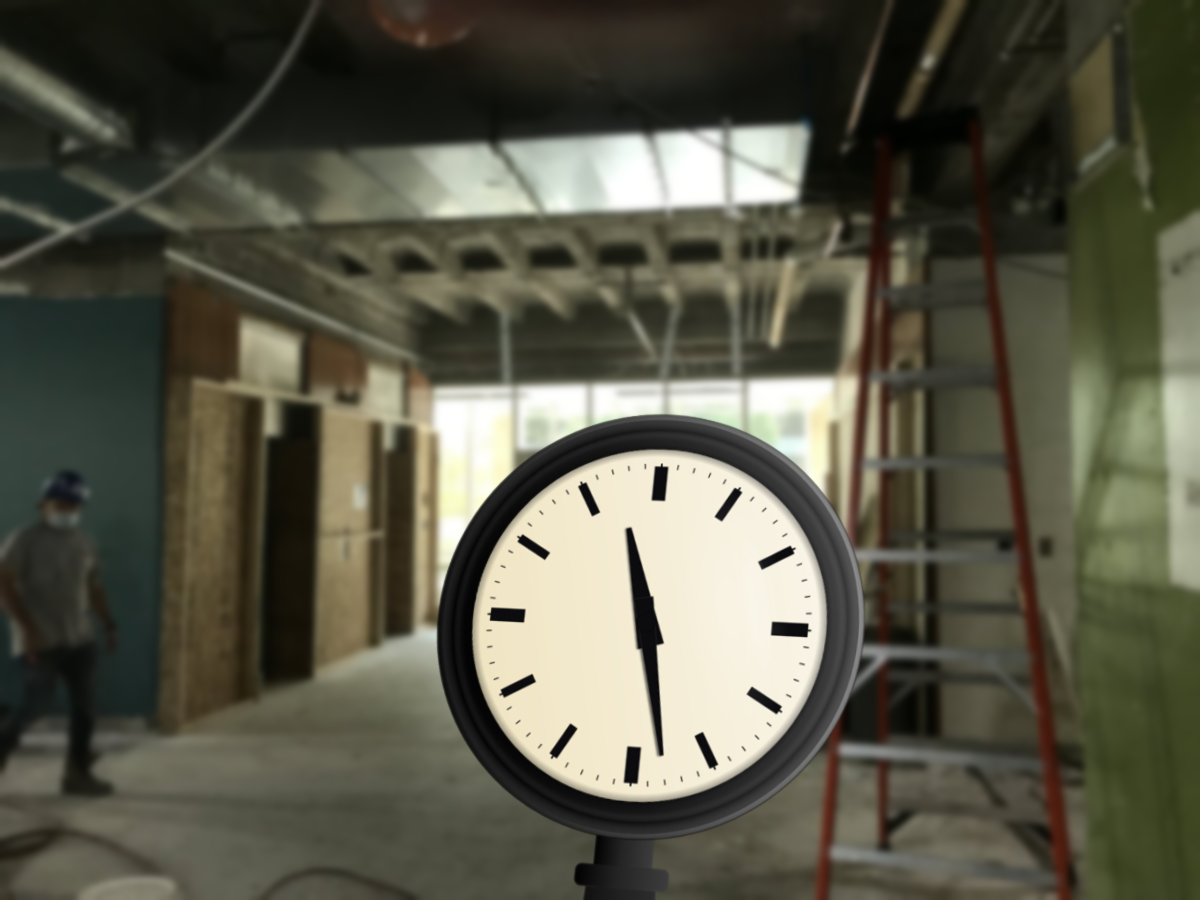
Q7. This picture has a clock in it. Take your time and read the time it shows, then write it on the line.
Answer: 11:28
